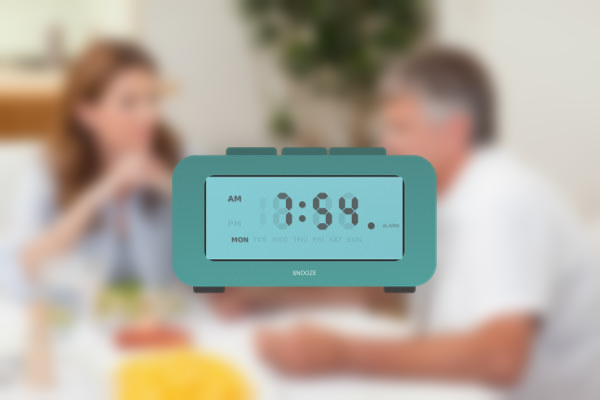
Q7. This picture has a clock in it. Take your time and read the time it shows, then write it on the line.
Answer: 7:54
